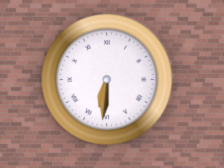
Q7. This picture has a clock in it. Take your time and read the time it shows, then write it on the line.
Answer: 6:31
